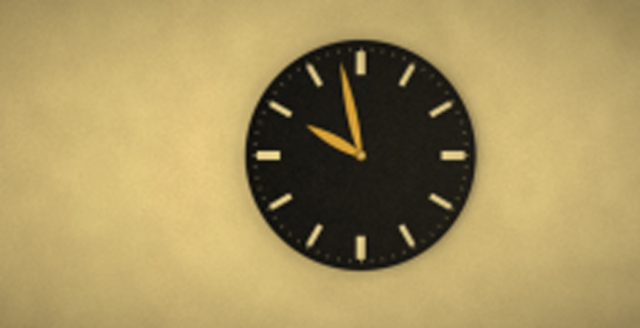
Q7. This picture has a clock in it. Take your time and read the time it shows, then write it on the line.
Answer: 9:58
